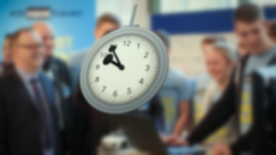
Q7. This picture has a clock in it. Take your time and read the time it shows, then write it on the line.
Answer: 9:54
